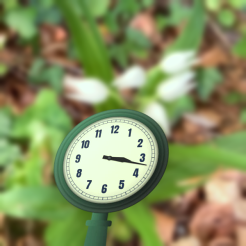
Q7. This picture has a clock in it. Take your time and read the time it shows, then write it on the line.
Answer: 3:17
